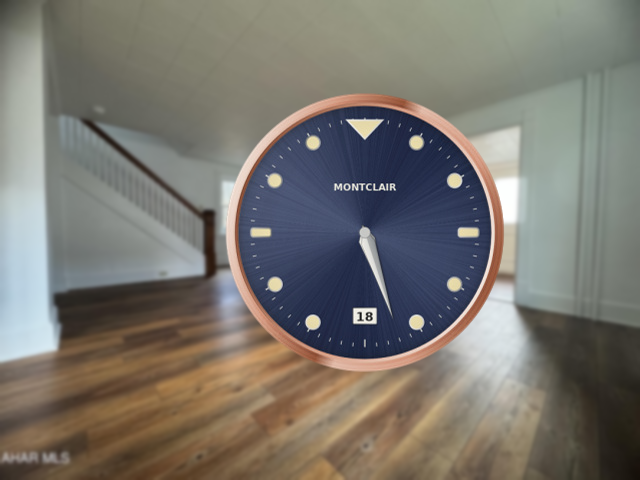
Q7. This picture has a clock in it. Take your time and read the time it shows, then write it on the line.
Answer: 5:27
